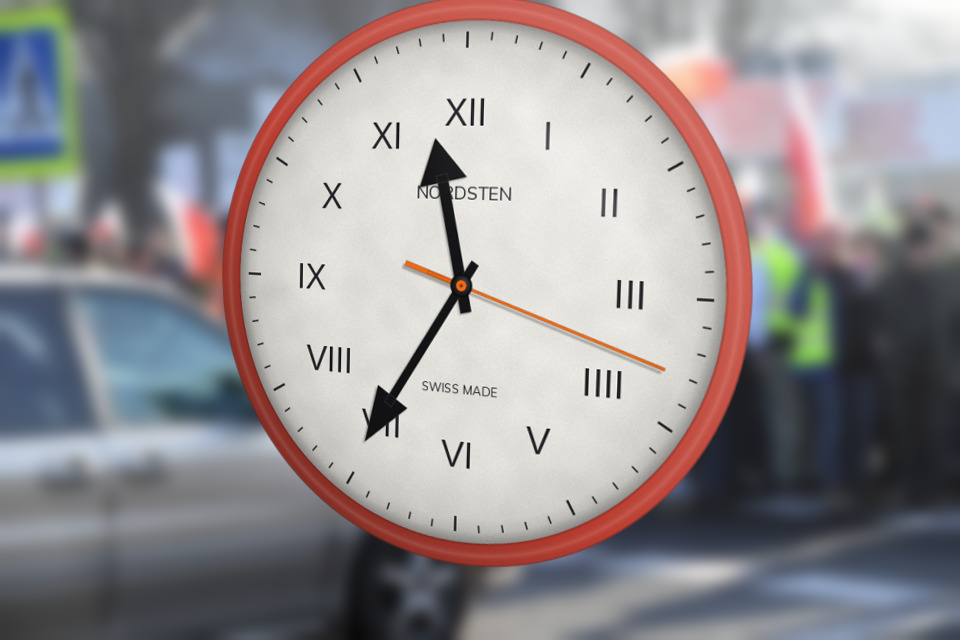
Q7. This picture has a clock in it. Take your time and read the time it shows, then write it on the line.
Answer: 11:35:18
